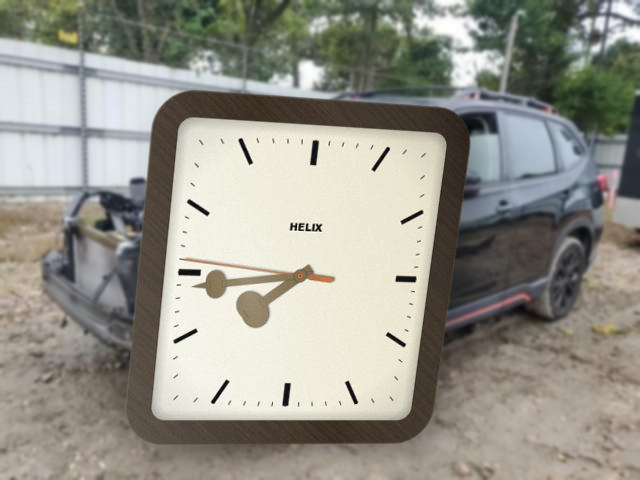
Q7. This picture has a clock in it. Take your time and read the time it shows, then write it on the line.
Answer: 7:43:46
